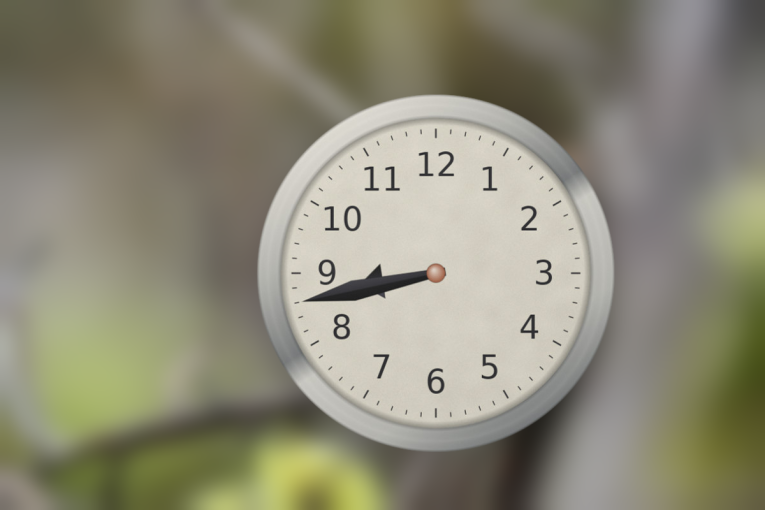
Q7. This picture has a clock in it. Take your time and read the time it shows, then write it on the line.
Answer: 8:43
